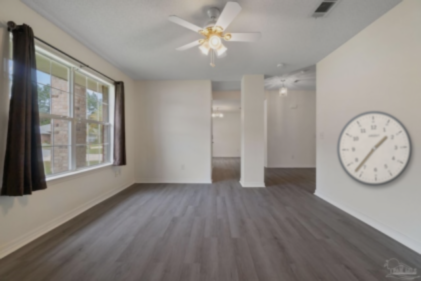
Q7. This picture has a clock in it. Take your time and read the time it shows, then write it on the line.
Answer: 1:37
